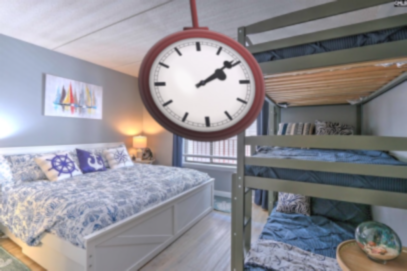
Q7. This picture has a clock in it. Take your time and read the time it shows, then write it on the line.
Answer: 2:09
